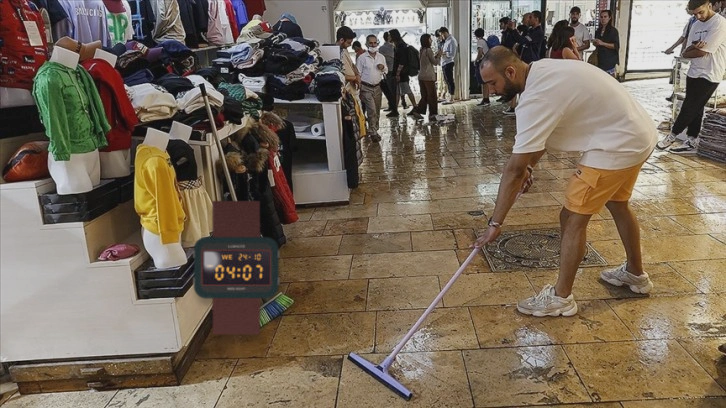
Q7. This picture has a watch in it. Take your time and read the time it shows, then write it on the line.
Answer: 4:07
